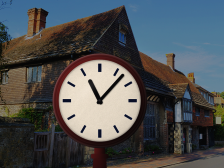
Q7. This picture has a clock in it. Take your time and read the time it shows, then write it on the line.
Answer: 11:07
